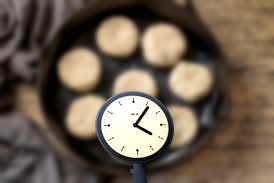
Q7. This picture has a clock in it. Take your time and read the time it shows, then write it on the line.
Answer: 4:06
